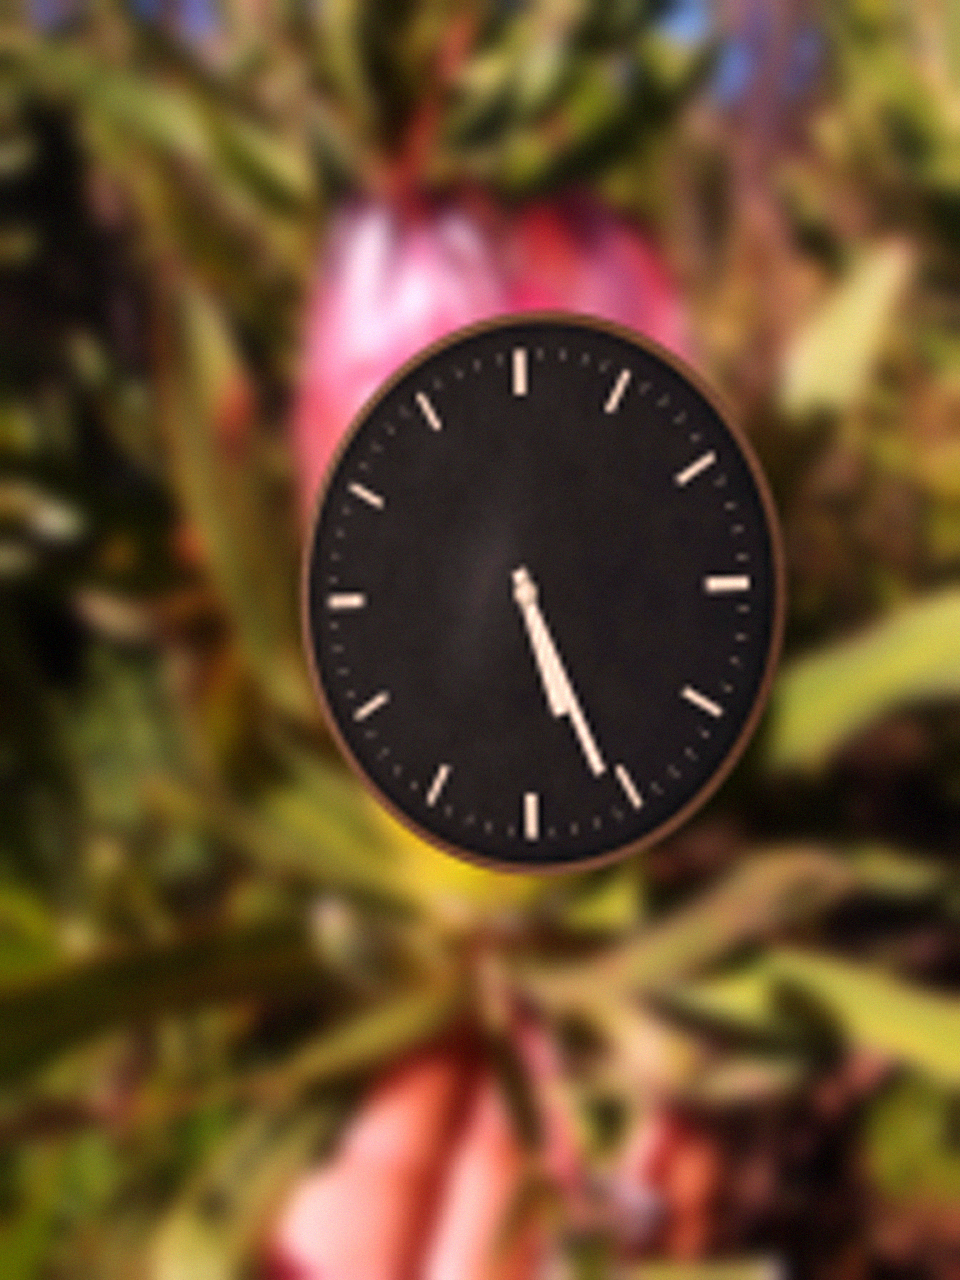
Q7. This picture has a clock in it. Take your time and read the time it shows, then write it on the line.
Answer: 5:26
